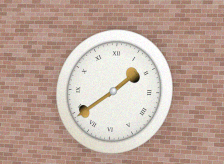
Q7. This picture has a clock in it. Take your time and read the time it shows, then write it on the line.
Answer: 1:39
